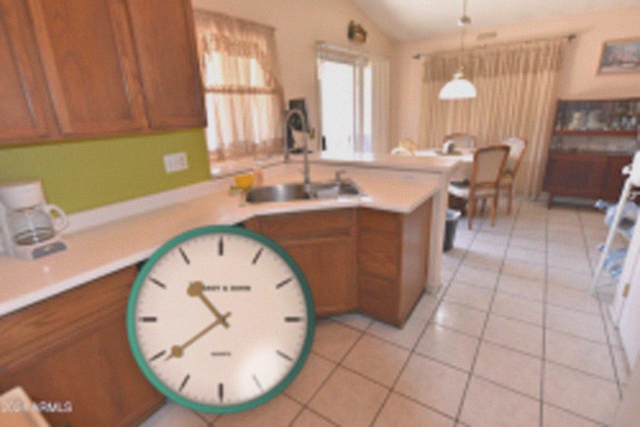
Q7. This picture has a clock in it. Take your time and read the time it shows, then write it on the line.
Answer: 10:39
